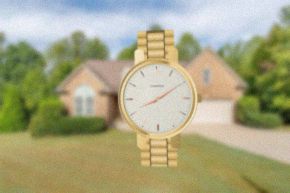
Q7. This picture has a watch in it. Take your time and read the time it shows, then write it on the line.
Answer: 8:10
